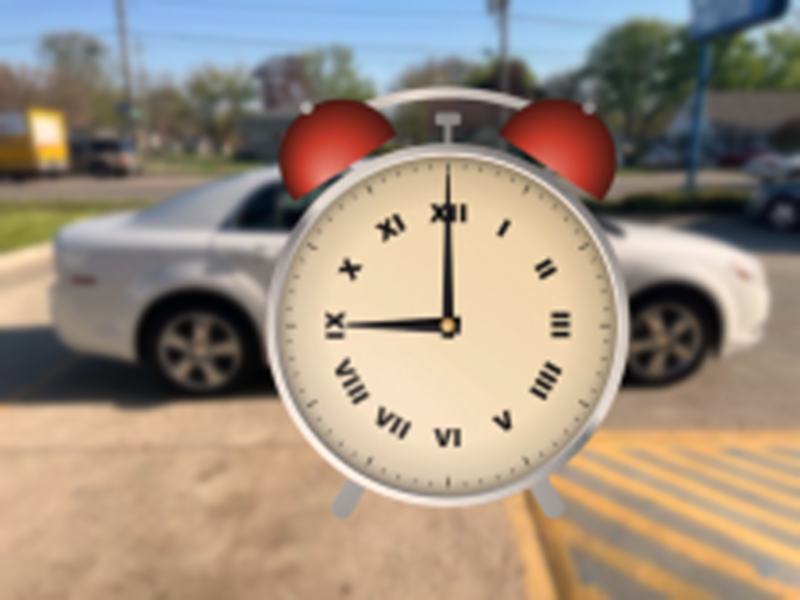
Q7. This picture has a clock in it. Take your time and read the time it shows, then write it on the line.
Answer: 9:00
